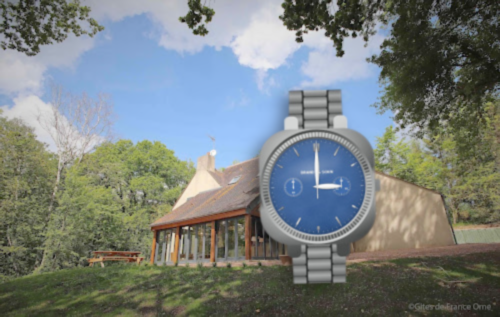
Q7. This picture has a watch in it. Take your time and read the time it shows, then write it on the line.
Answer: 3:00
